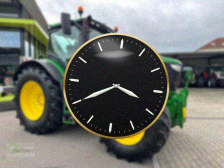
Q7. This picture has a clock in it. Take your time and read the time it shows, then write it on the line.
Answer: 3:40
